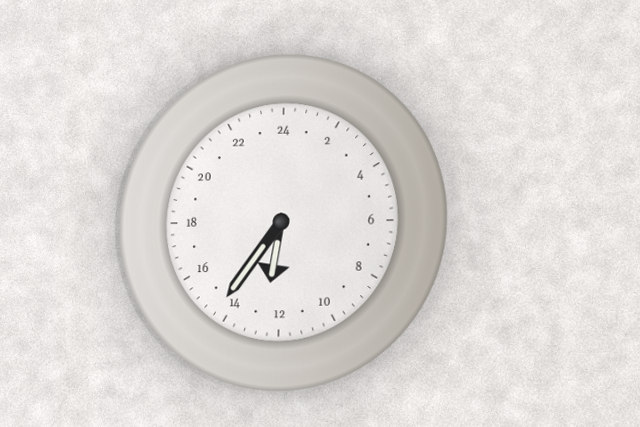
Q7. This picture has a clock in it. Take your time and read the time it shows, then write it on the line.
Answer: 12:36
